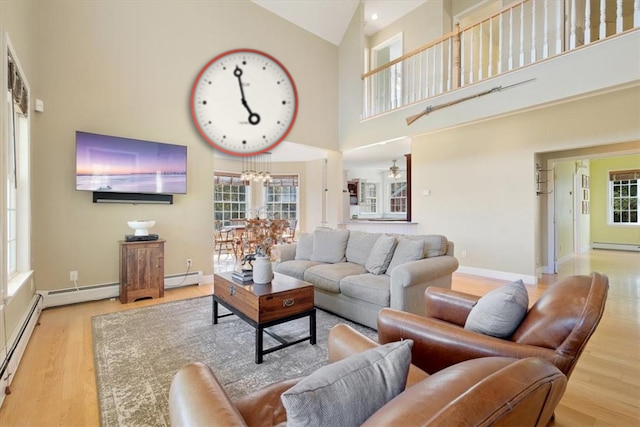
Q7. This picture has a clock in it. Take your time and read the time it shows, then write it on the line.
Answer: 4:58
